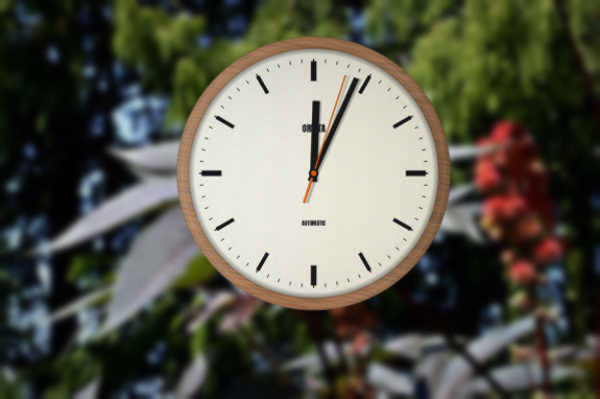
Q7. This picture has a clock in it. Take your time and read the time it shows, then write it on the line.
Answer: 12:04:03
